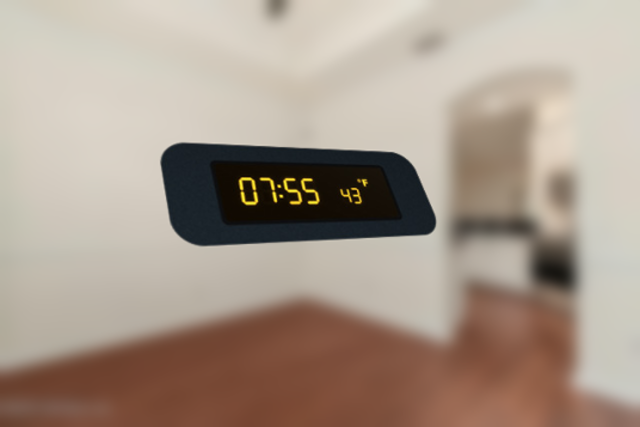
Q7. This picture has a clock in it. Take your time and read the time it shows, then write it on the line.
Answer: 7:55
